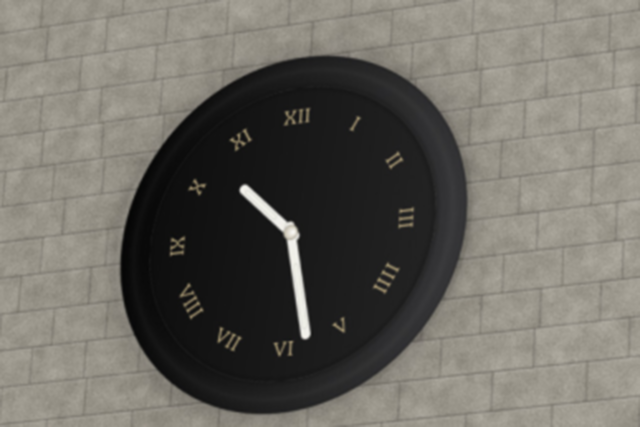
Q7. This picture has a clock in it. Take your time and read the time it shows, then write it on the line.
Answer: 10:28
